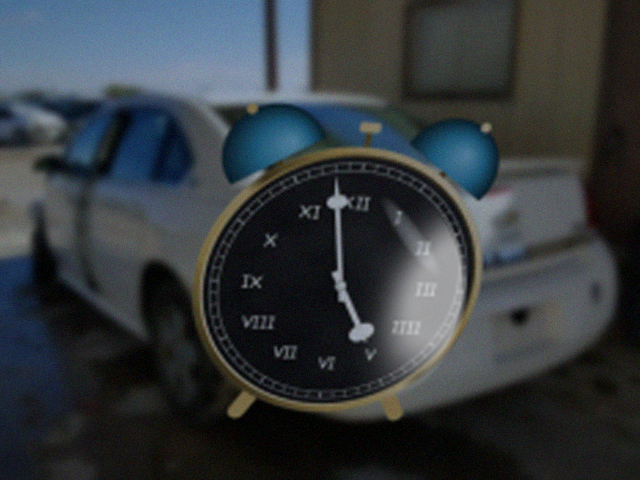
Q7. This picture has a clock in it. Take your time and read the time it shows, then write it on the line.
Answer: 4:58
